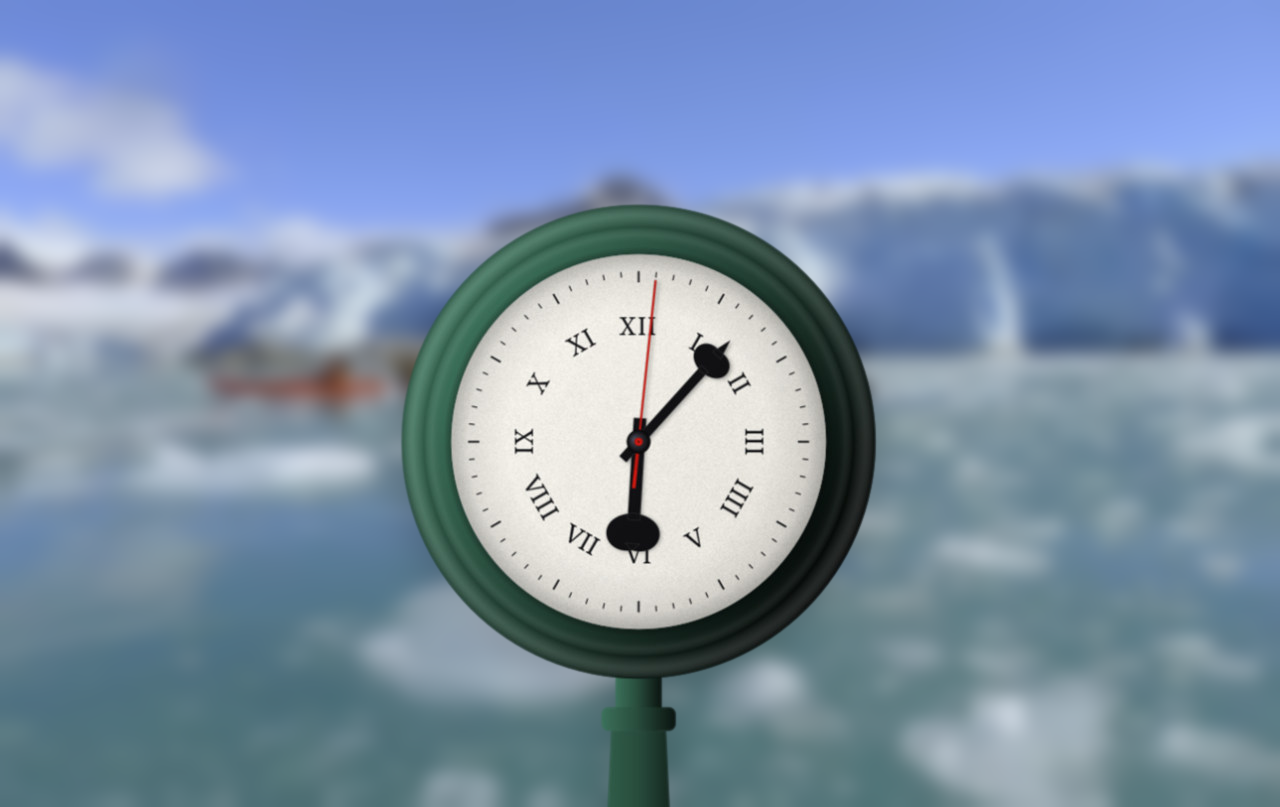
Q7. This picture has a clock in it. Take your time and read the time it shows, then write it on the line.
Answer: 6:07:01
